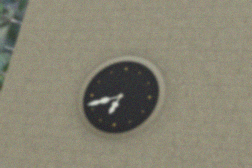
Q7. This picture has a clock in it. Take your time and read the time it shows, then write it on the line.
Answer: 6:42
